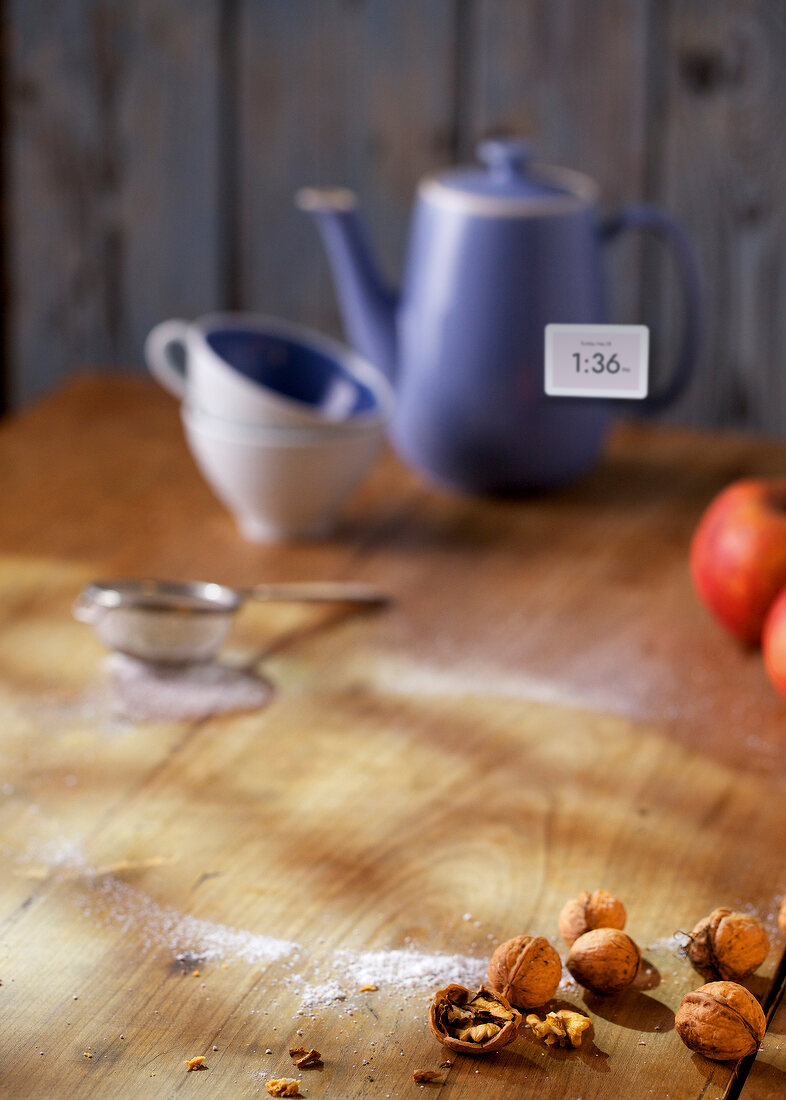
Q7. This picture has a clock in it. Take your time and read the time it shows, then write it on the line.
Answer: 1:36
